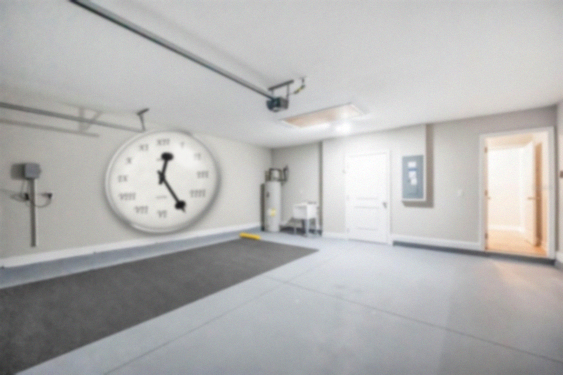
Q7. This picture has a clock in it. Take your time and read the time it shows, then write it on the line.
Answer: 12:25
